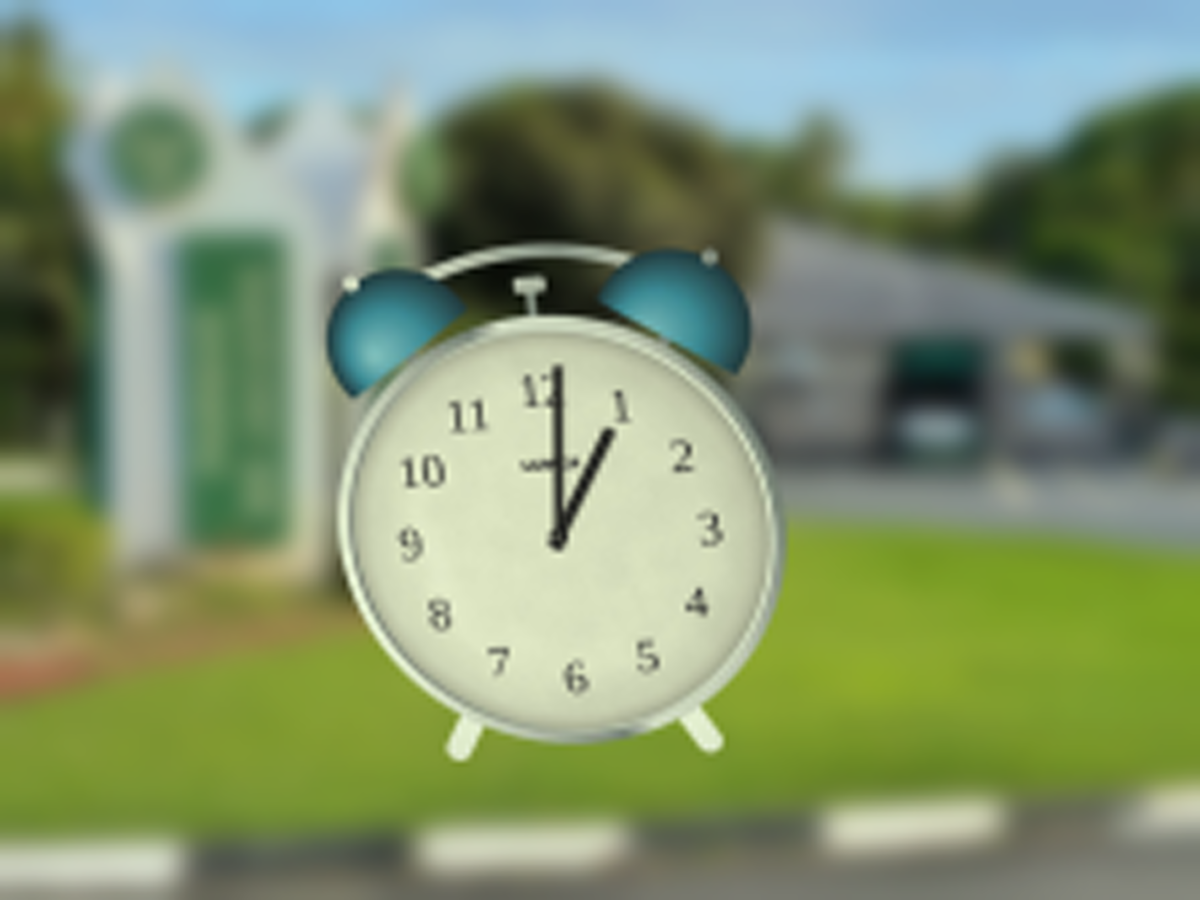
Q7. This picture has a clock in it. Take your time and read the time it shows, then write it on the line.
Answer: 1:01
